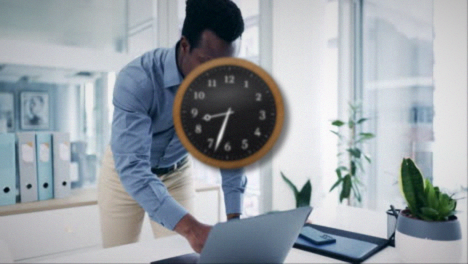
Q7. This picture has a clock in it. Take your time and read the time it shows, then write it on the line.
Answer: 8:33
